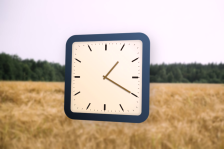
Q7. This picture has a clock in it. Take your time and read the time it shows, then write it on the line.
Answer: 1:20
